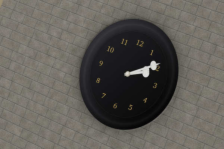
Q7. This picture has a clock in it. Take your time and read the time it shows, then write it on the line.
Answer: 2:09
